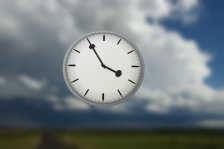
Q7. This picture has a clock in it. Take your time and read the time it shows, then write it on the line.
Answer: 3:55
